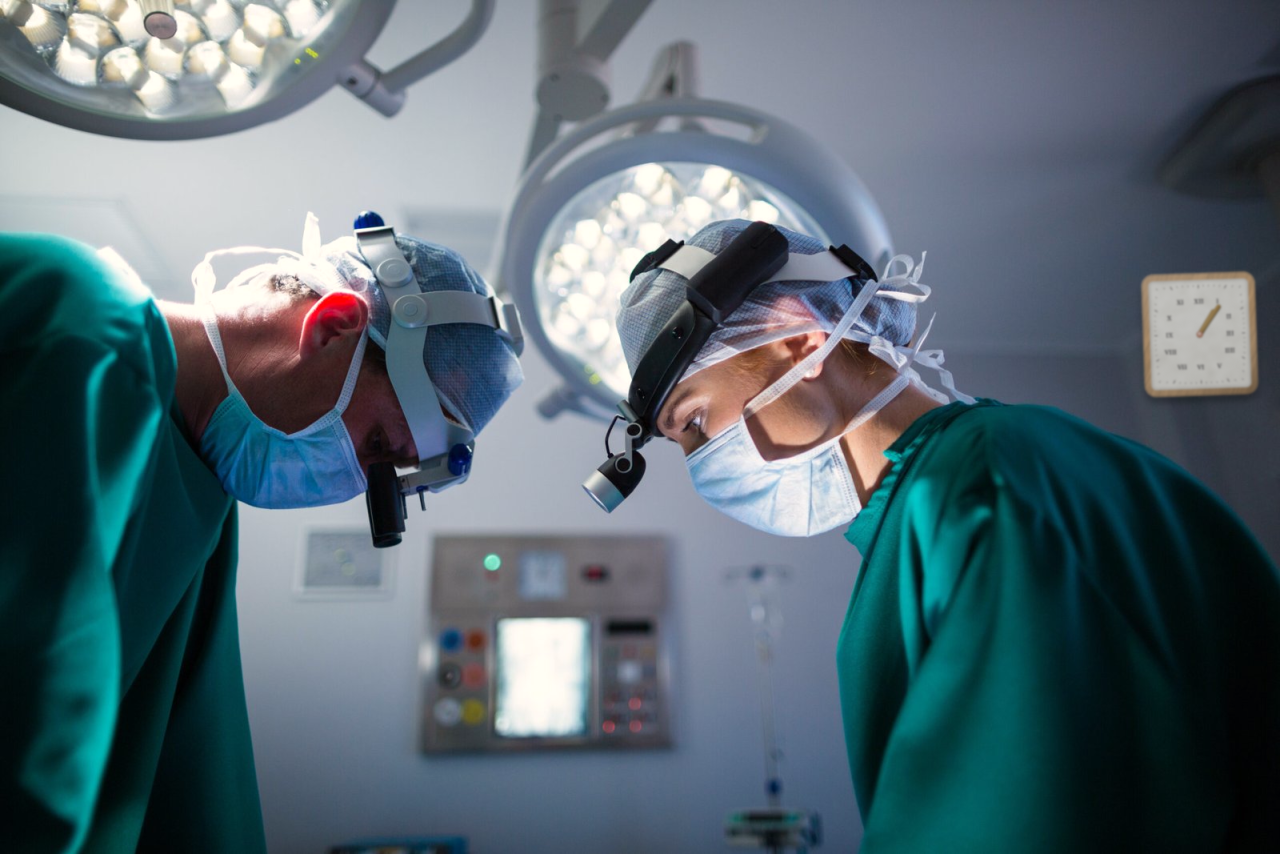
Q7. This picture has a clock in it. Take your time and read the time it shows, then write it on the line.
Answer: 1:06
